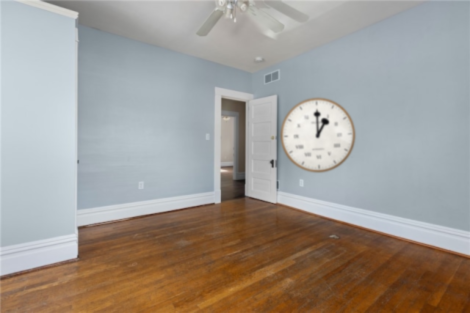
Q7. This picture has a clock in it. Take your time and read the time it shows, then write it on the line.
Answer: 1:00
